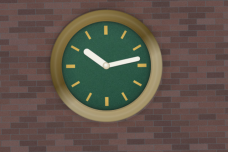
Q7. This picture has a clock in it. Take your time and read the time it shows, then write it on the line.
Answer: 10:13
